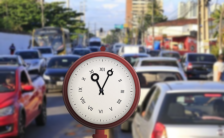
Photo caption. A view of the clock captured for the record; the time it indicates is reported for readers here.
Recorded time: 11:04
